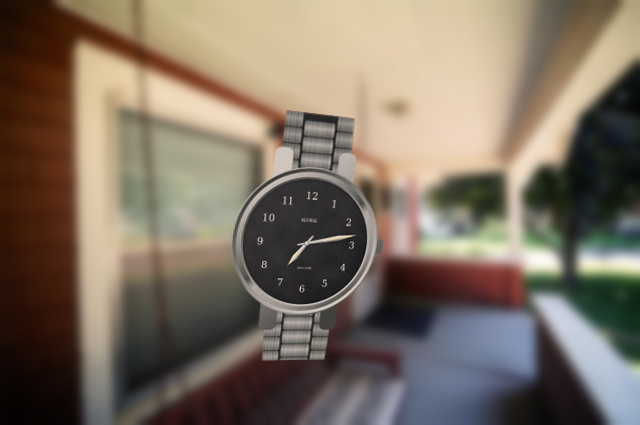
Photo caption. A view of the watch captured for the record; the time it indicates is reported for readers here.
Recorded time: 7:13
